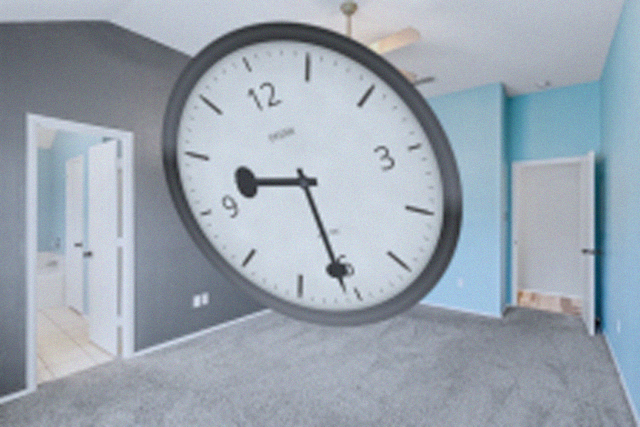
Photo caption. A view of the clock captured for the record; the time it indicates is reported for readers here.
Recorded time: 9:31
